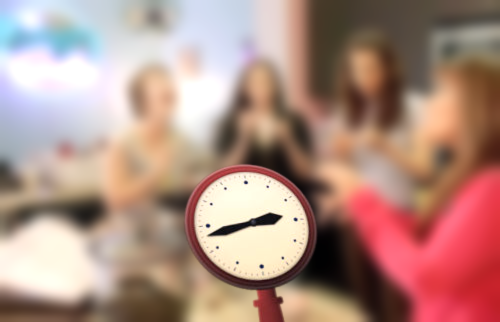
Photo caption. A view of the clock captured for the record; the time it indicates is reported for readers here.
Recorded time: 2:43
